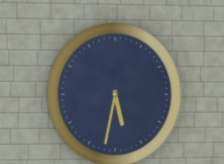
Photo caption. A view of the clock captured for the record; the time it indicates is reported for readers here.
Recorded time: 5:32
